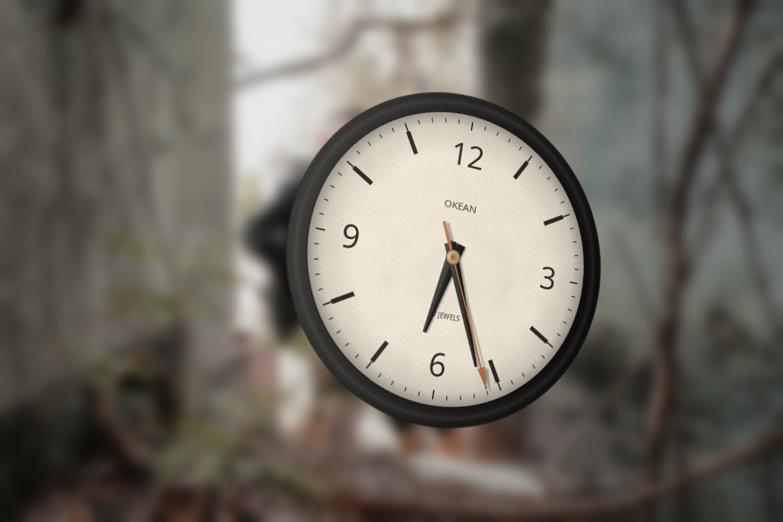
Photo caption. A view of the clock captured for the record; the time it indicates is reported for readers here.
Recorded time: 6:26:26
